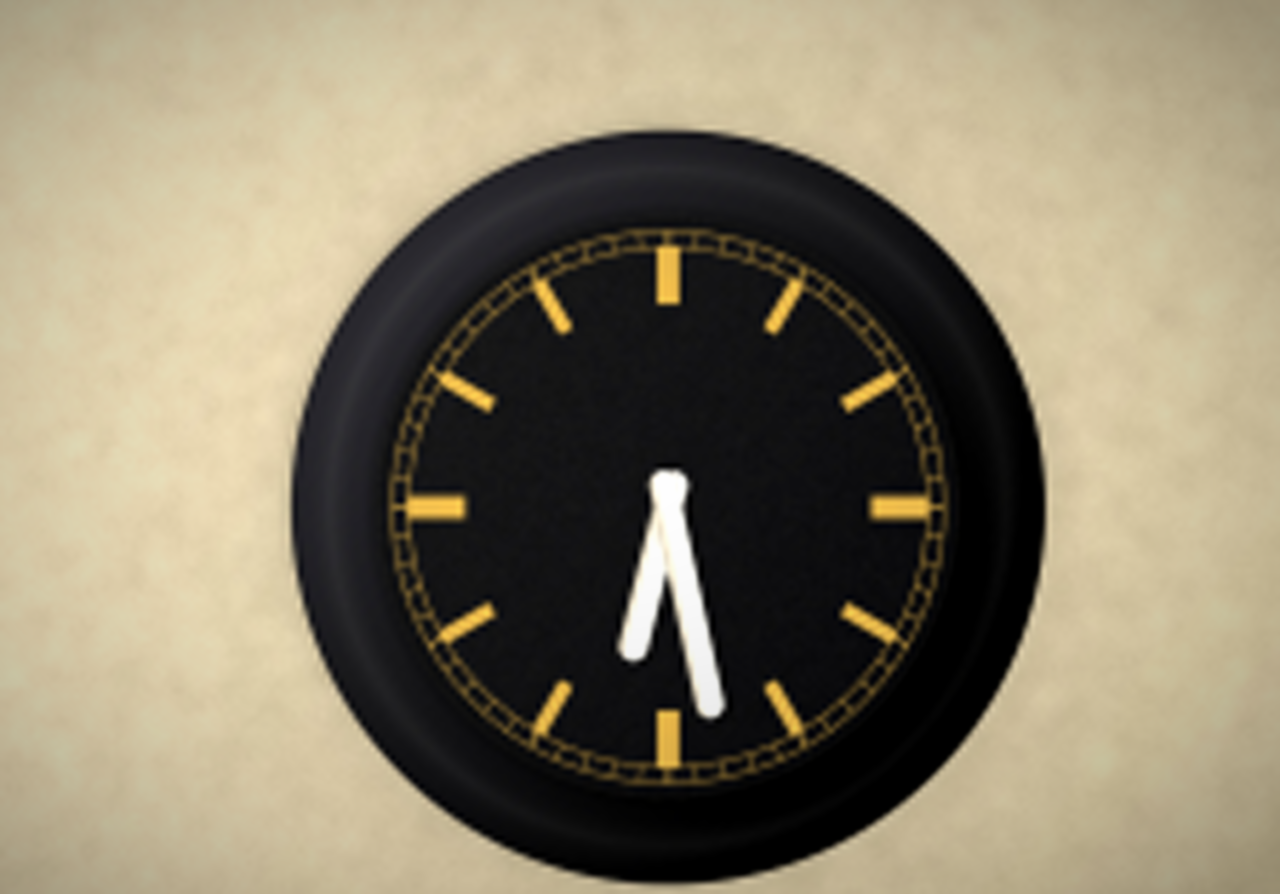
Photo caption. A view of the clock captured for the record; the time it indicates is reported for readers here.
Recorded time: 6:28
